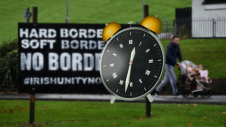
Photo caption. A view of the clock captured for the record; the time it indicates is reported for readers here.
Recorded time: 12:32
